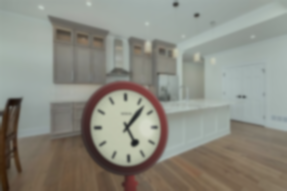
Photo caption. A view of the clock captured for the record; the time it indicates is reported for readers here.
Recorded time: 5:07
